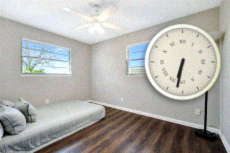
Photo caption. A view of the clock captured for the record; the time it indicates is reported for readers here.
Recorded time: 6:32
